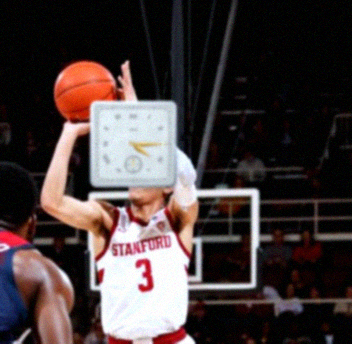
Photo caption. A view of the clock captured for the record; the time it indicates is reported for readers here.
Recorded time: 4:15
